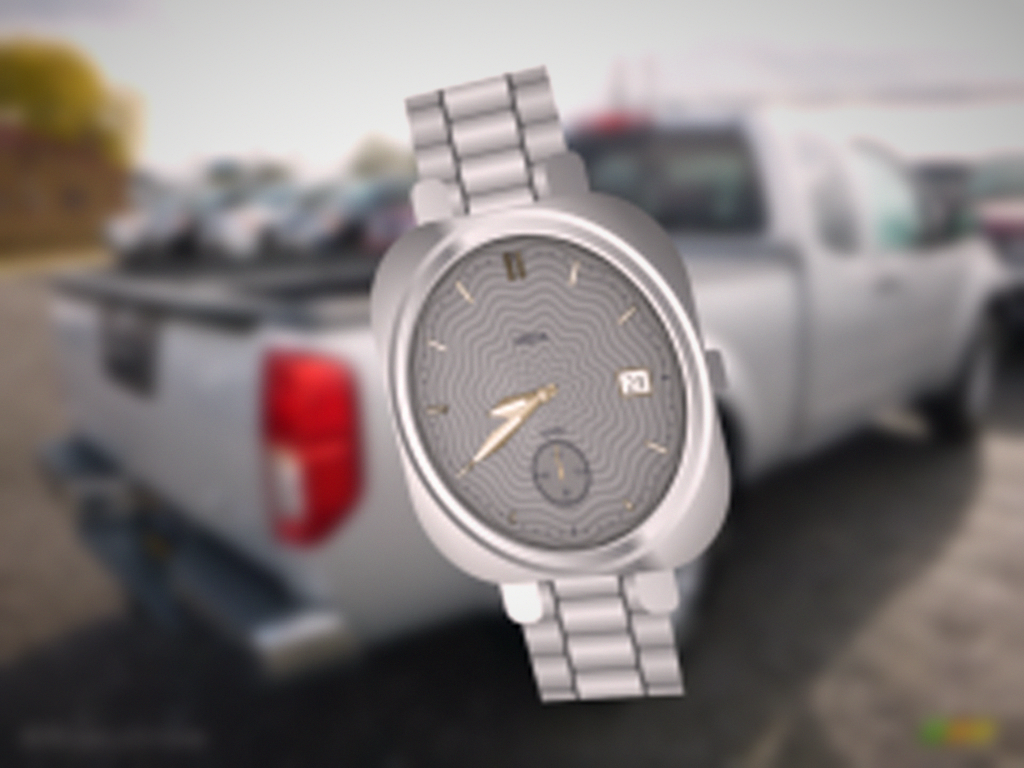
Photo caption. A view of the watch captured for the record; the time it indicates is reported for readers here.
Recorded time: 8:40
